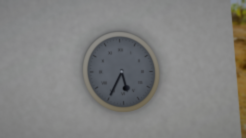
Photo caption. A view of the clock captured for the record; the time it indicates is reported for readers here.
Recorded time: 5:35
